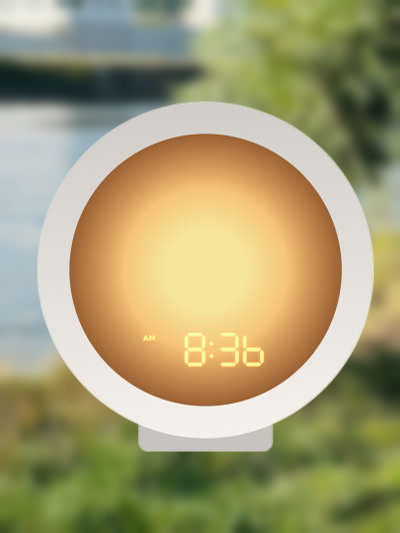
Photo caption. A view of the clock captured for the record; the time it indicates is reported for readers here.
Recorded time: 8:36
